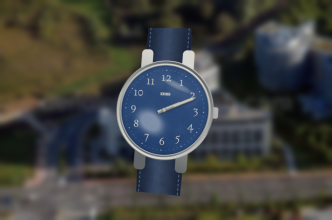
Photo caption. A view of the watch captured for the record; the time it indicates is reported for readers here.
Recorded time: 2:11
